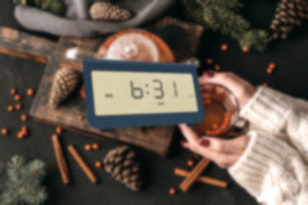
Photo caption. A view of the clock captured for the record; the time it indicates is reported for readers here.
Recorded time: 6:31
